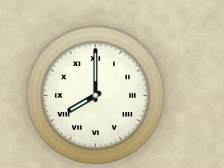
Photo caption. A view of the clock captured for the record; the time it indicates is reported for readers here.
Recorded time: 8:00
